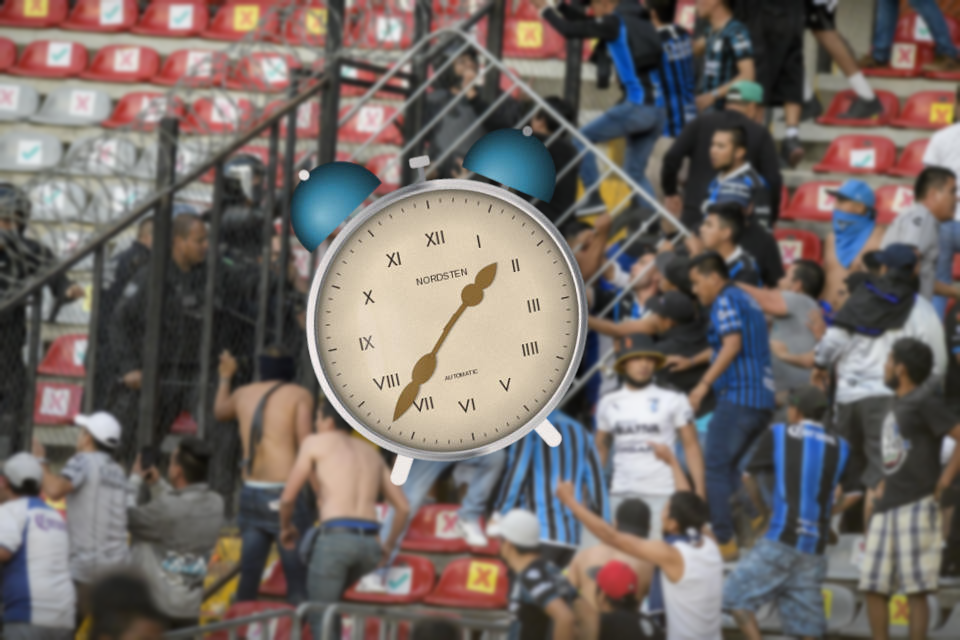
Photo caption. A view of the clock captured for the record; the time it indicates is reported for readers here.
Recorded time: 1:37
